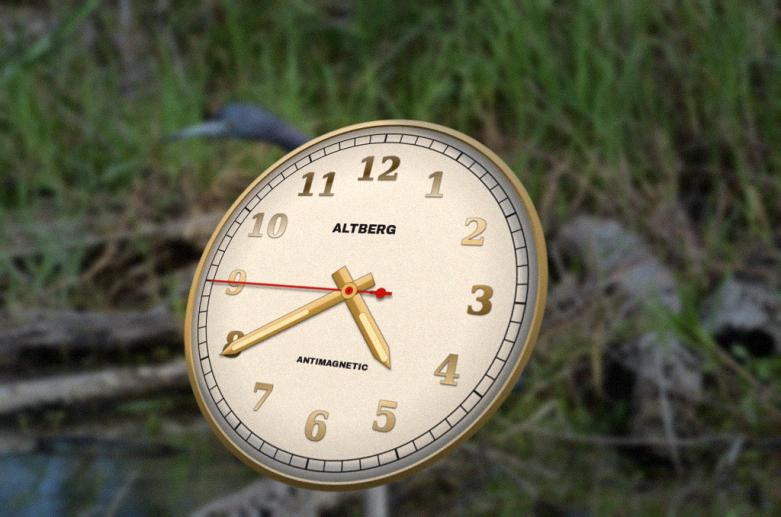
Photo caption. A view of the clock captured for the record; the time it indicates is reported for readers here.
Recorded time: 4:39:45
